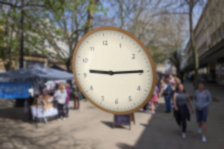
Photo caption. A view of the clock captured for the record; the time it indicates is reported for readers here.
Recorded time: 9:15
